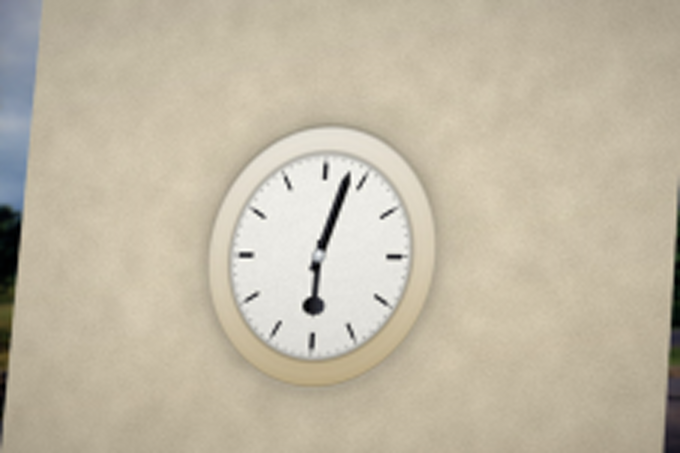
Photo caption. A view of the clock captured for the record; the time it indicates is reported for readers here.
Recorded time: 6:03
